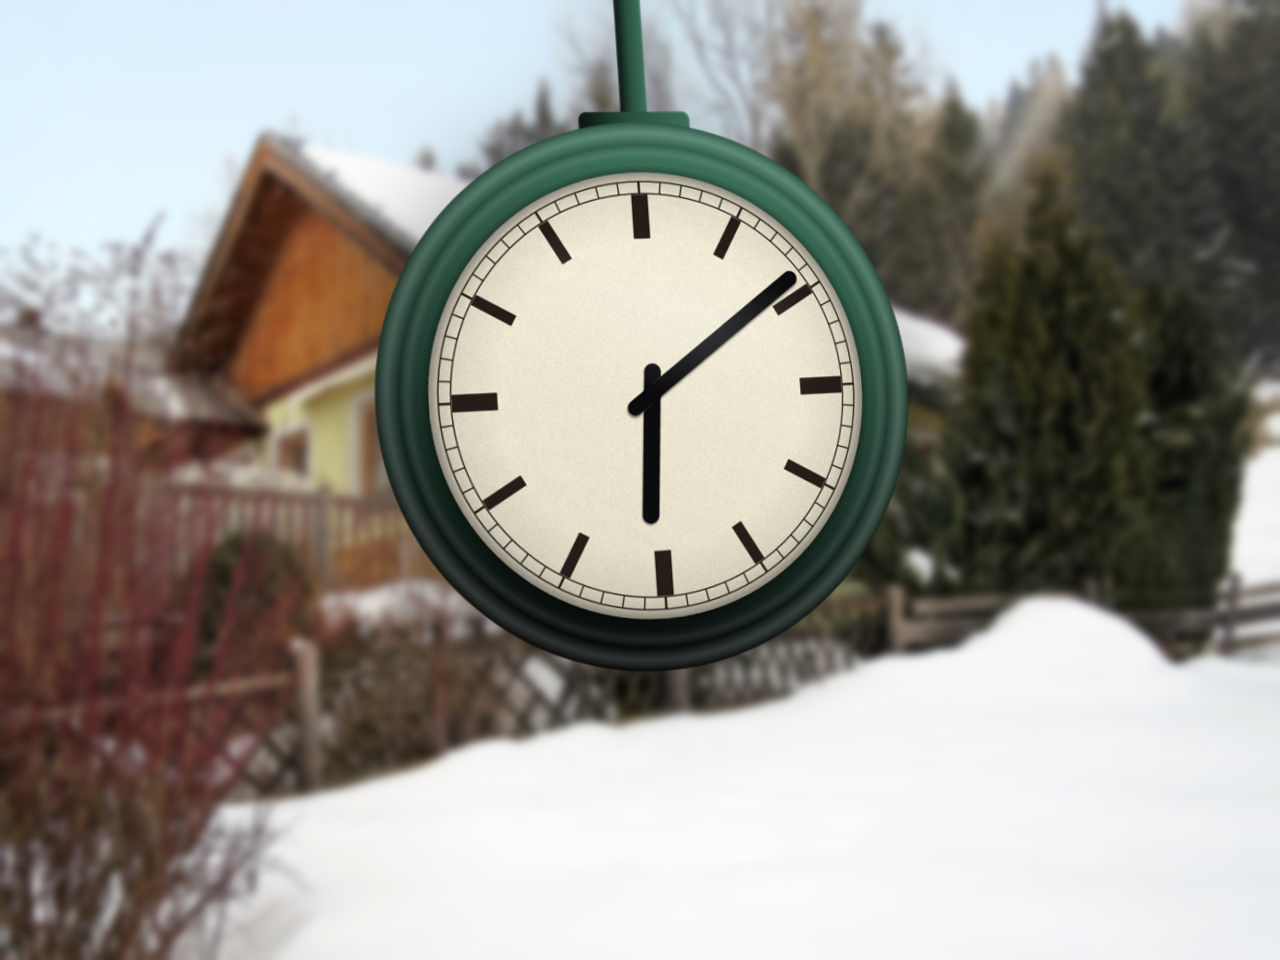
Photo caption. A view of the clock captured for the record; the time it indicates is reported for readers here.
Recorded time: 6:09
